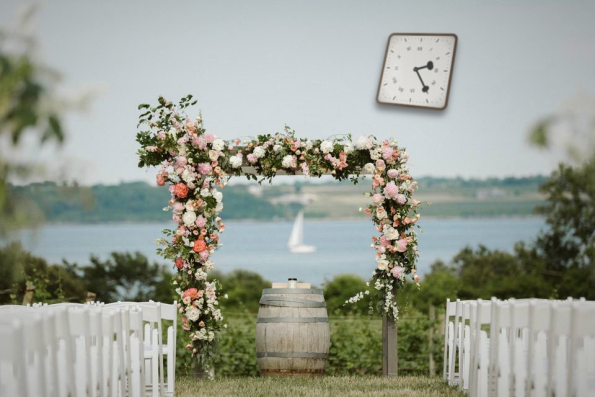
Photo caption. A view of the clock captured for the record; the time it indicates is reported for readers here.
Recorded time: 2:24
